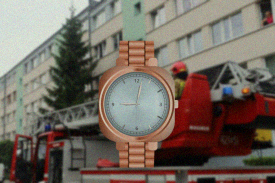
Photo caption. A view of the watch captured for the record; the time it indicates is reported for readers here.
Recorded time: 9:02
